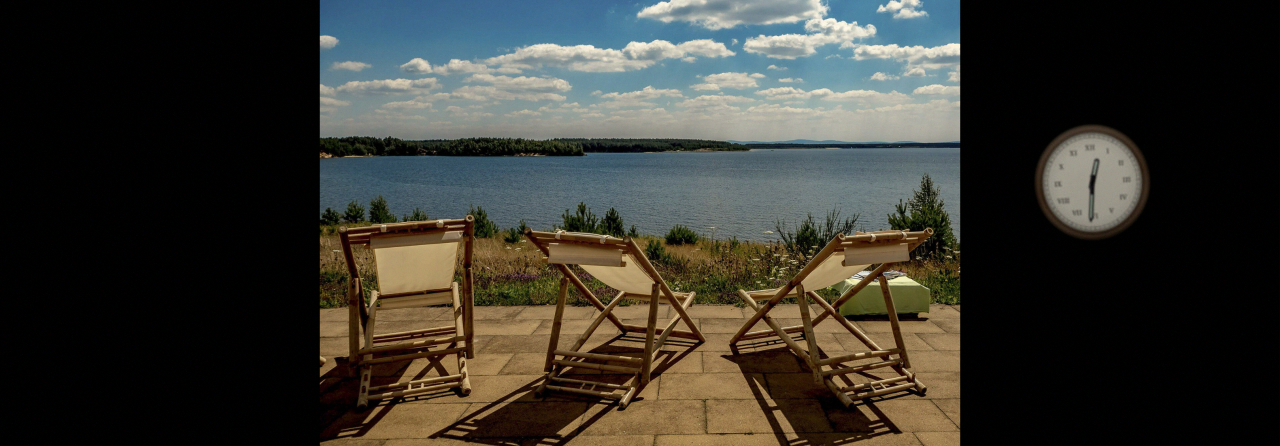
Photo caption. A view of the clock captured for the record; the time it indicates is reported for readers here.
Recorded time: 12:31
